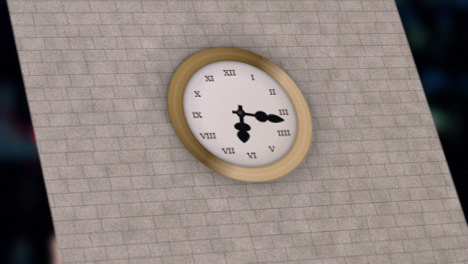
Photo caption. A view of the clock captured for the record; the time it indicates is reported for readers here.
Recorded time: 6:17
